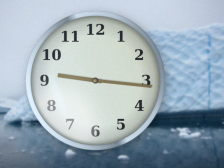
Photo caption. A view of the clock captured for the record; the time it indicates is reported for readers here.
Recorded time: 9:16
